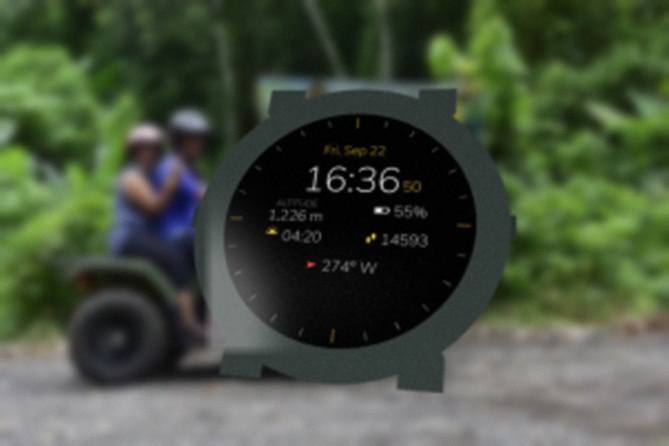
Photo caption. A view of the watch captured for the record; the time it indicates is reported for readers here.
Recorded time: 16:36
